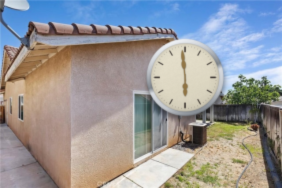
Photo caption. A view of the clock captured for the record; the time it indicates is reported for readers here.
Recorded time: 5:59
